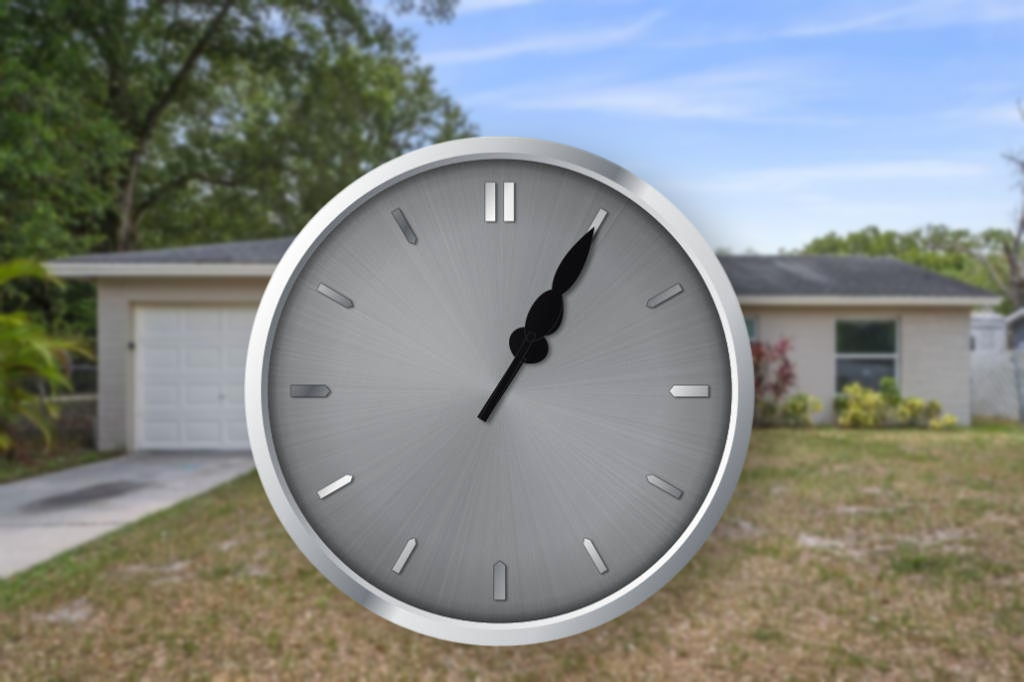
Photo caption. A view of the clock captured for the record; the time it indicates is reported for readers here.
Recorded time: 1:05
